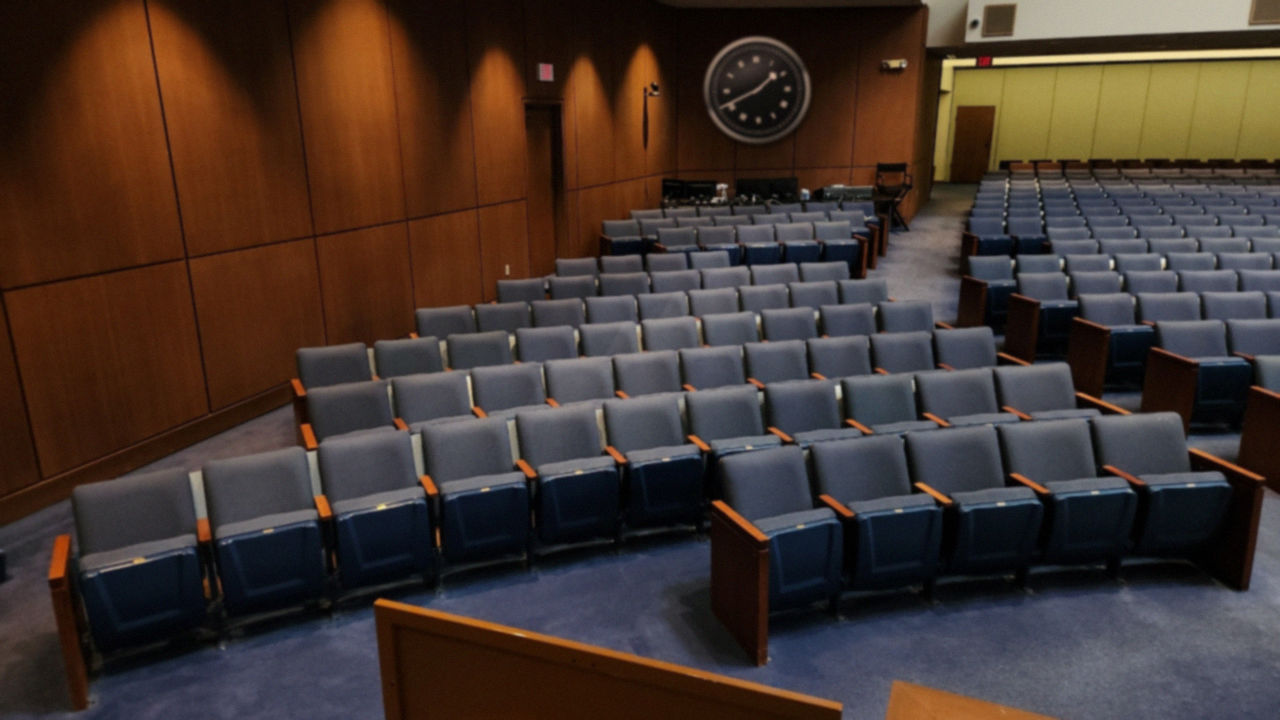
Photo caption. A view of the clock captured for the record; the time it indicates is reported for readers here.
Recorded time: 1:41
